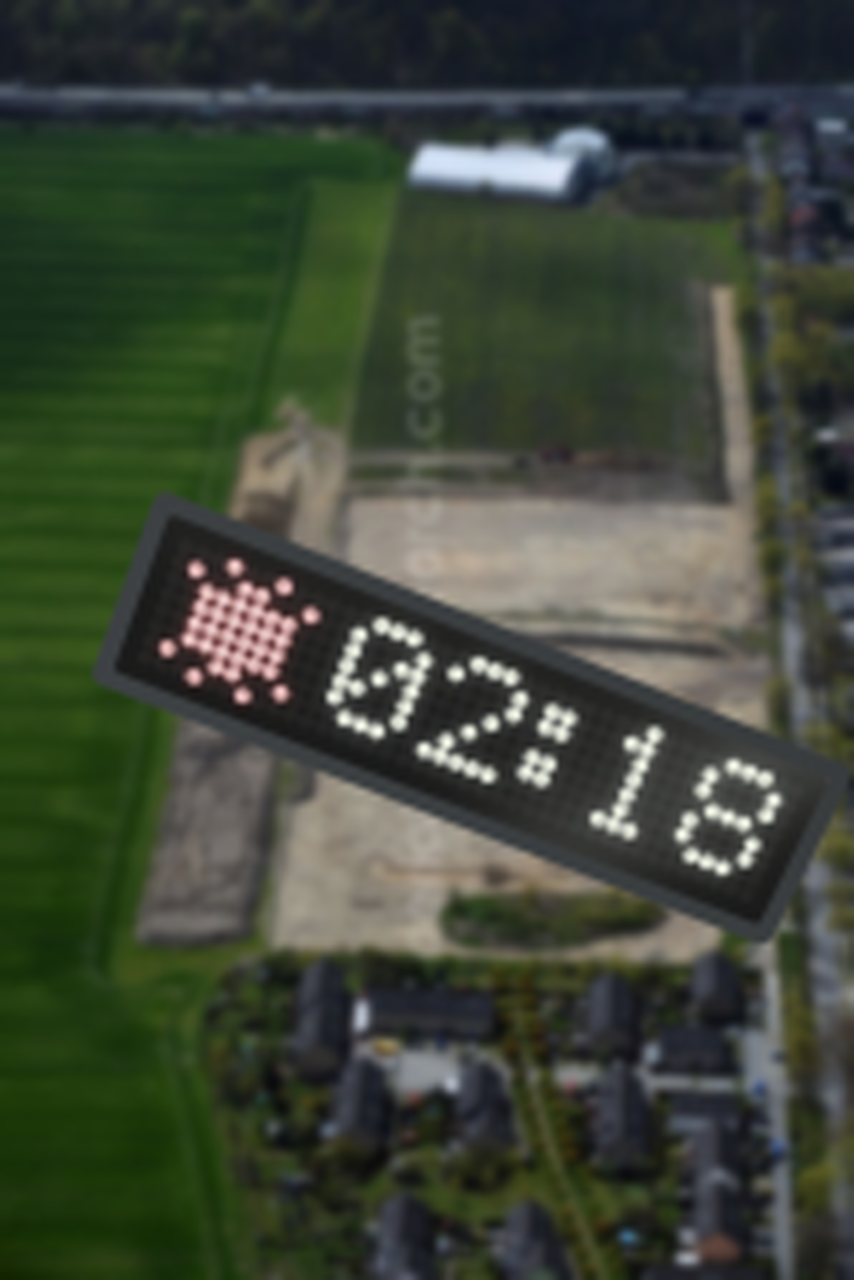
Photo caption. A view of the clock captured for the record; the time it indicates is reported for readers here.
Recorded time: 2:18
